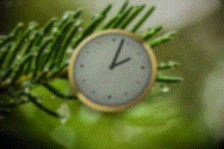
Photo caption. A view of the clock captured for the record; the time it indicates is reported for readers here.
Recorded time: 2:03
